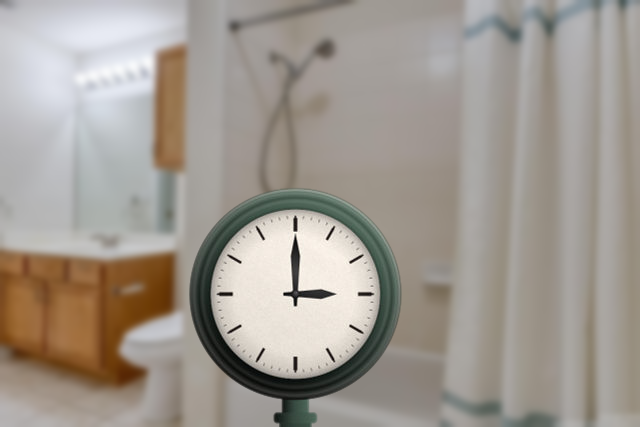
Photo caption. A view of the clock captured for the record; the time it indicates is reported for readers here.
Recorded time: 3:00
